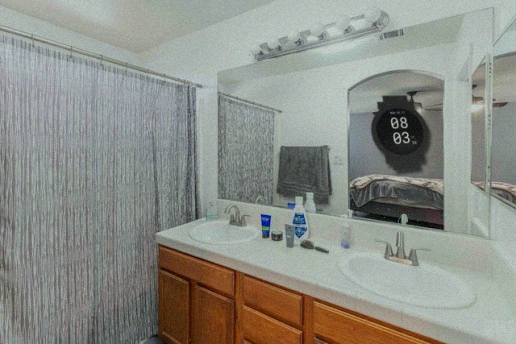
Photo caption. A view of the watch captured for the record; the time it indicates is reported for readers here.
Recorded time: 8:03
